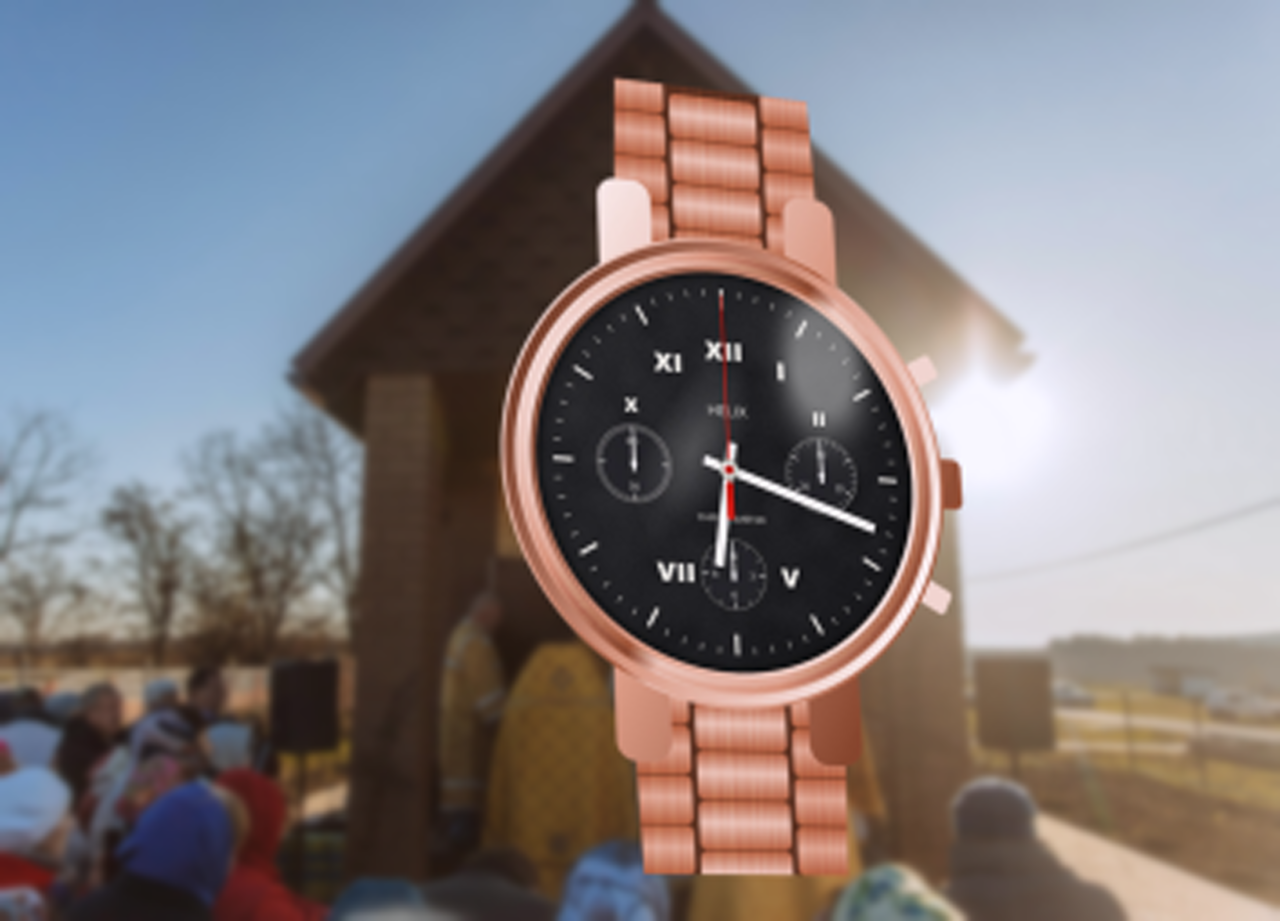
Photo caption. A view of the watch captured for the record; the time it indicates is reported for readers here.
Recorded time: 6:18
